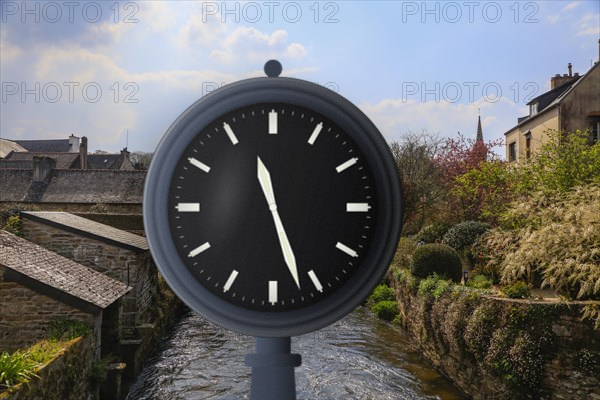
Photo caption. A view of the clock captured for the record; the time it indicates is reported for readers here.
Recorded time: 11:27
